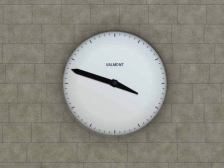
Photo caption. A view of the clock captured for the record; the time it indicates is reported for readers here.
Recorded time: 3:48
